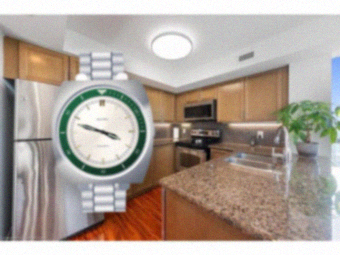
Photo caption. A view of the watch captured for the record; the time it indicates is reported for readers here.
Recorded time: 3:48
